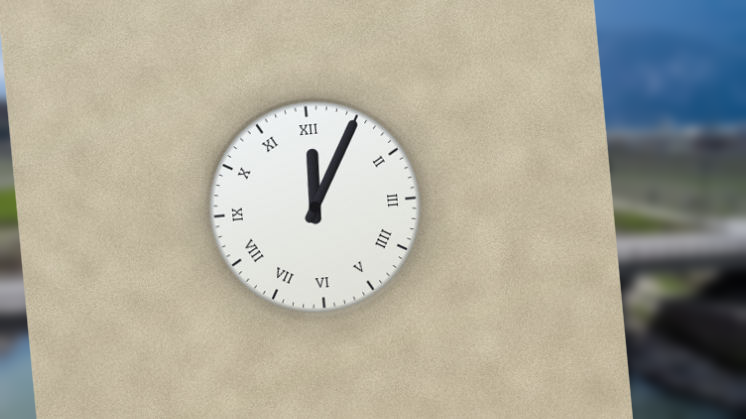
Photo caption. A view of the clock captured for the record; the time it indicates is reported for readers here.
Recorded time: 12:05
